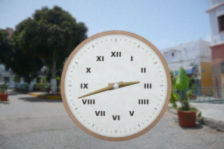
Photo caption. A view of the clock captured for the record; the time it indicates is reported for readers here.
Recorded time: 2:42
